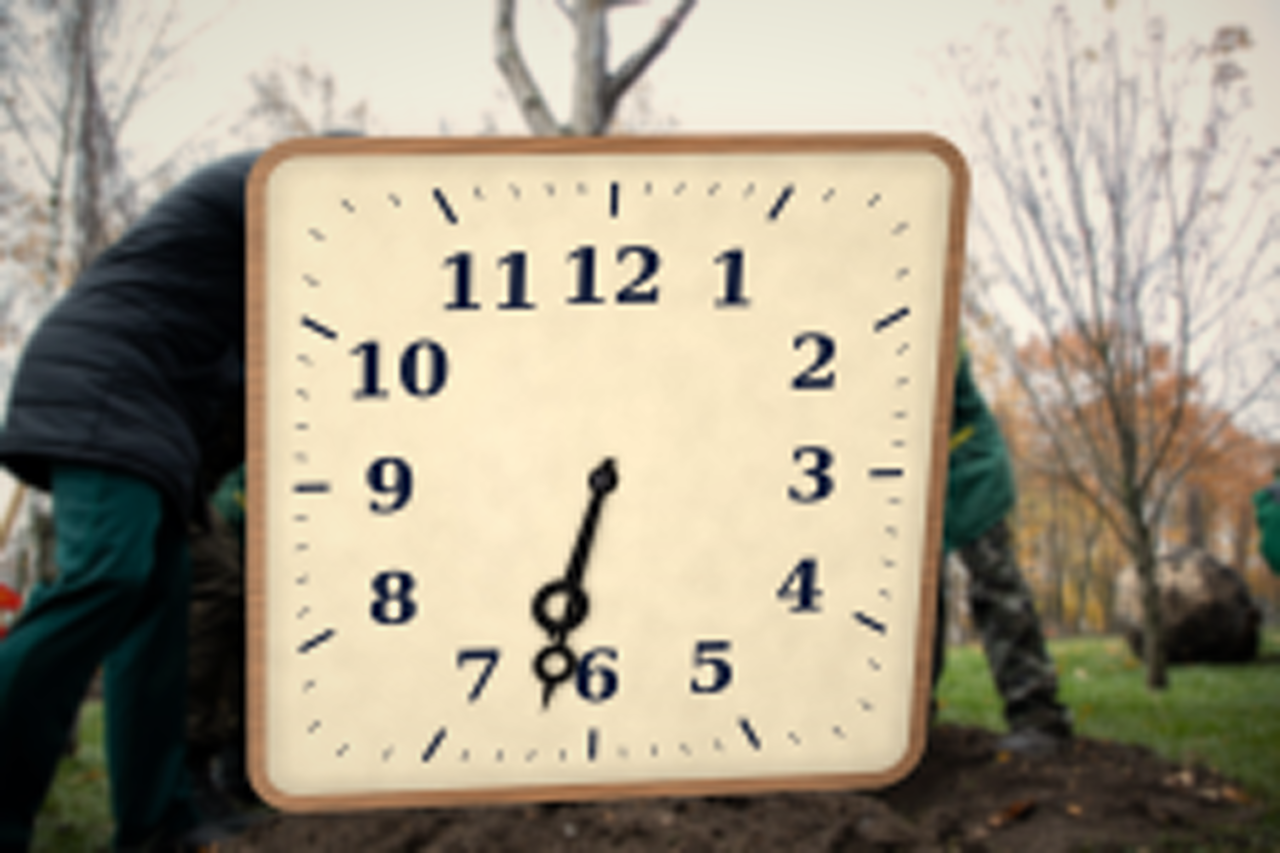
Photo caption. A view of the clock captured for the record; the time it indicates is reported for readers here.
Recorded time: 6:32
